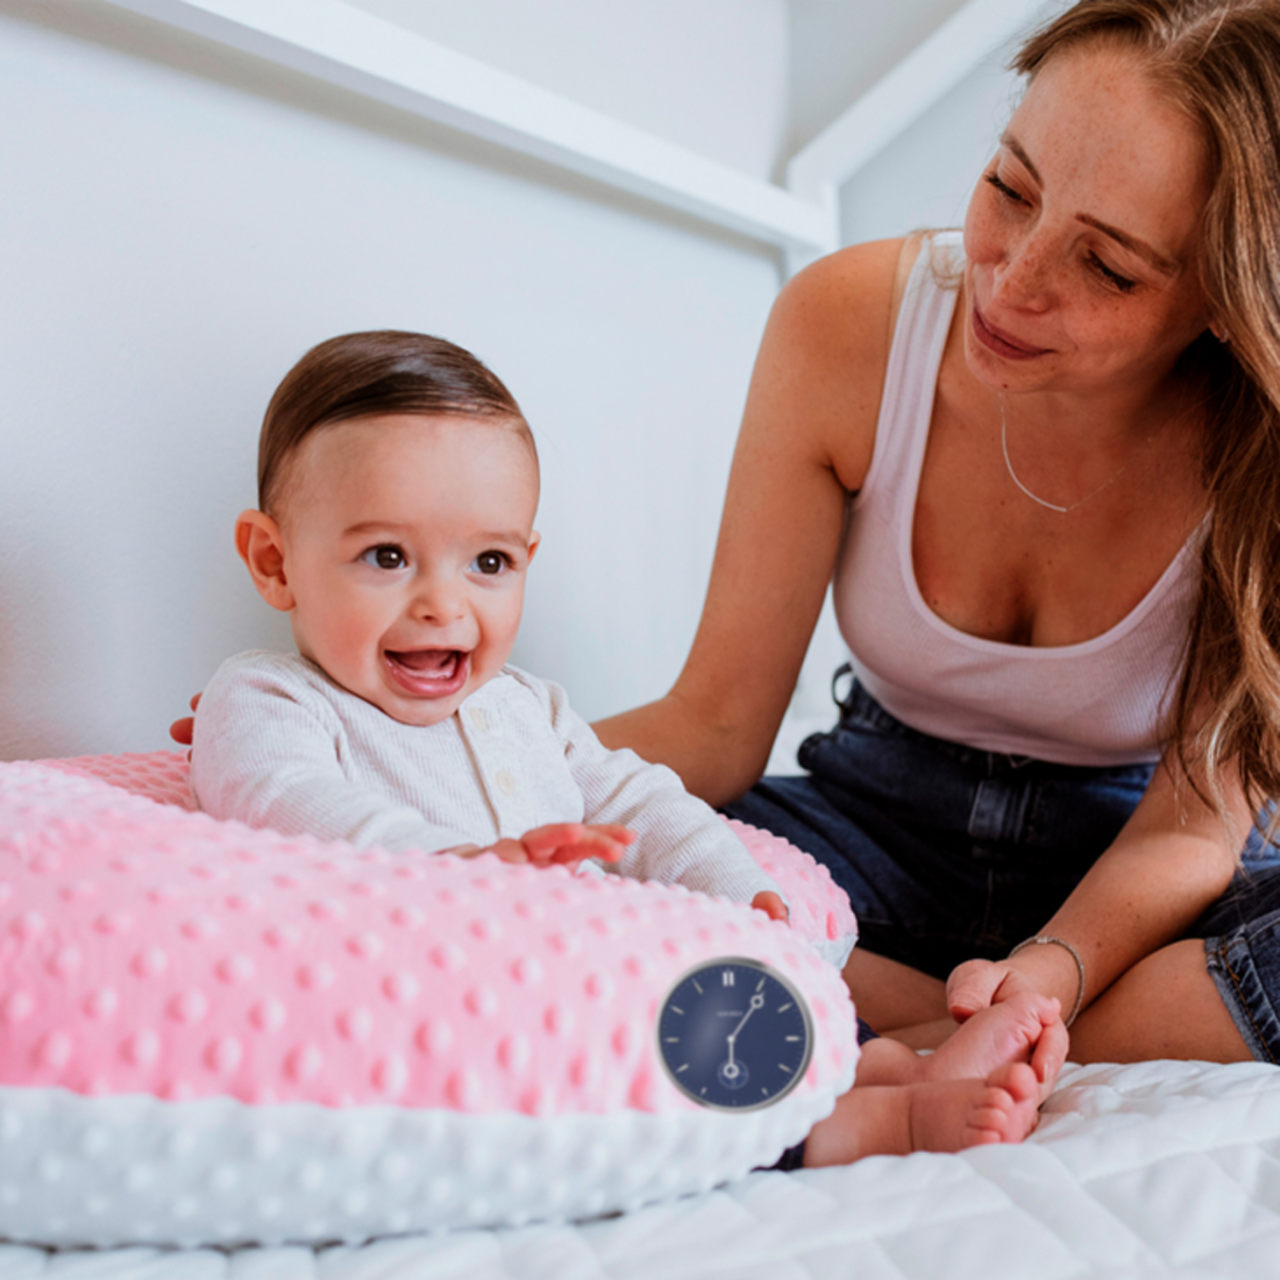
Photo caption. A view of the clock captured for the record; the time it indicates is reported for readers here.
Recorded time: 6:06
